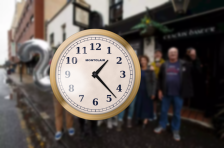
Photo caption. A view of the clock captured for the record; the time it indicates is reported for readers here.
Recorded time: 1:23
